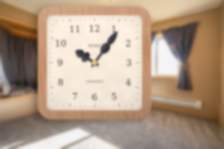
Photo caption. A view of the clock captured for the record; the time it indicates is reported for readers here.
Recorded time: 10:06
